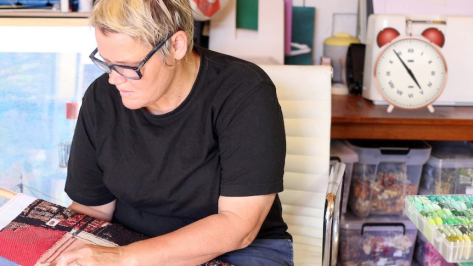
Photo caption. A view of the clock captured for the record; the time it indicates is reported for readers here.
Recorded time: 4:54
